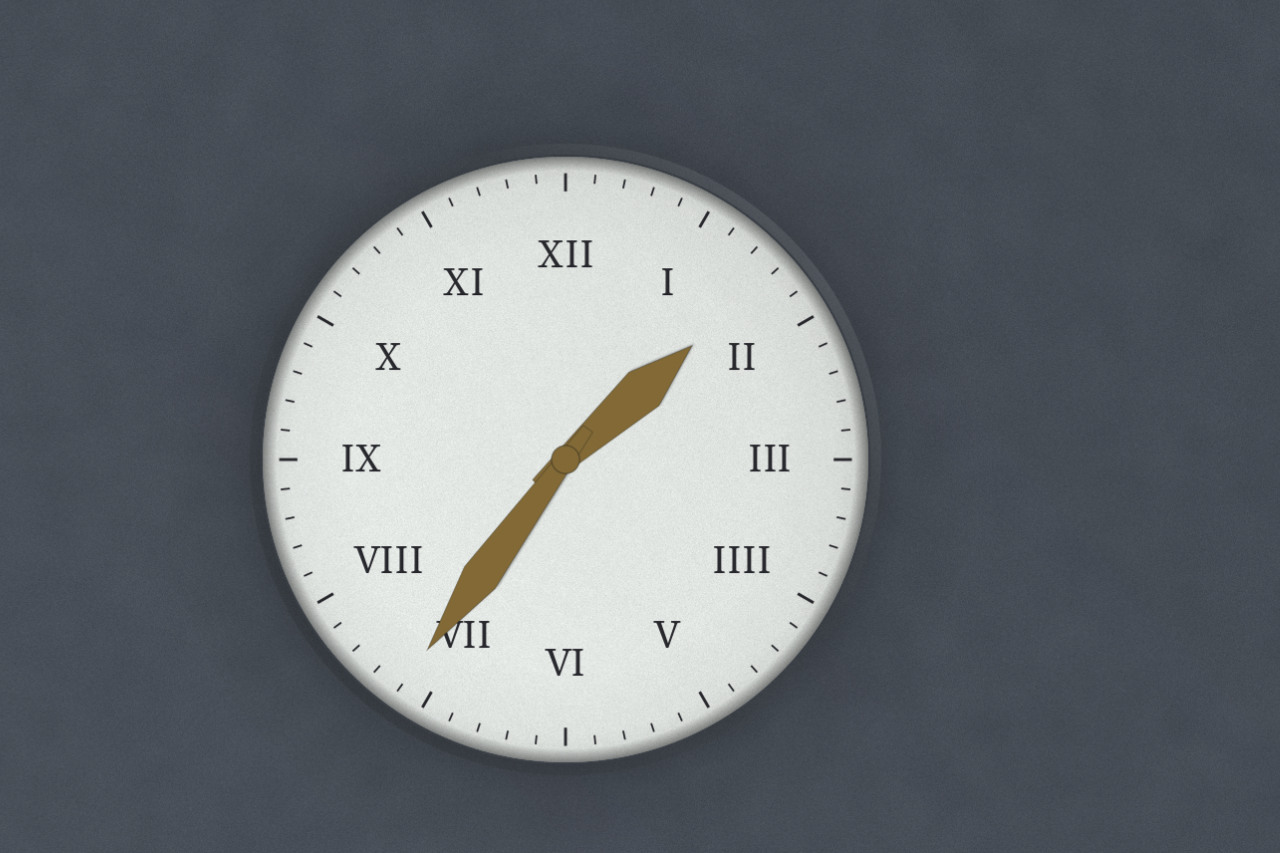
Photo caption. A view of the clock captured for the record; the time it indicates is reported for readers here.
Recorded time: 1:36
